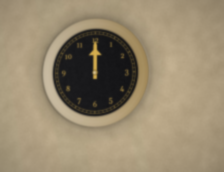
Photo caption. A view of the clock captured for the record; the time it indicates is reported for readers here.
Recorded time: 12:00
